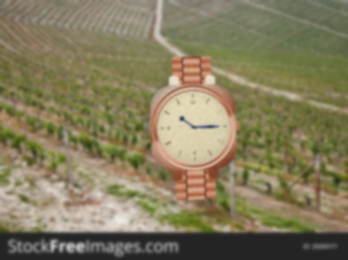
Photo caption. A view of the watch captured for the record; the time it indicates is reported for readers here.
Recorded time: 10:15
